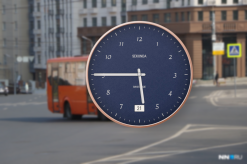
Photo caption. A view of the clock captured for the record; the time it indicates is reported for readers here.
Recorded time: 5:45
